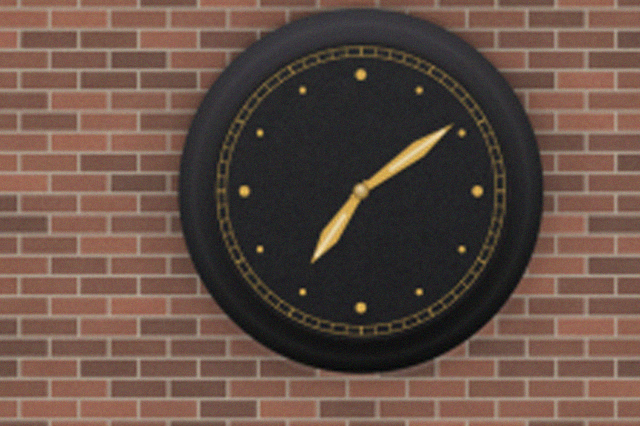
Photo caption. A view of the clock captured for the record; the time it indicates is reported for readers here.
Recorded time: 7:09
